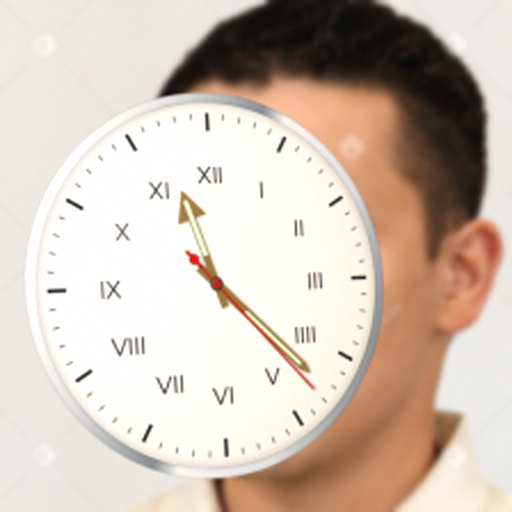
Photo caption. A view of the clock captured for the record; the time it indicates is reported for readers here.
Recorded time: 11:22:23
